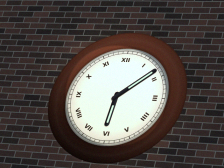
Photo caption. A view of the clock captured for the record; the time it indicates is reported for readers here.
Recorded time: 6:08
